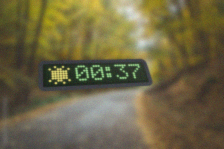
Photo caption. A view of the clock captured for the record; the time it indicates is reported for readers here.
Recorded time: 0:37
